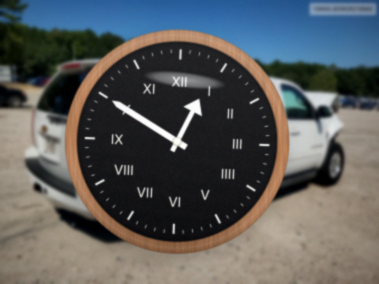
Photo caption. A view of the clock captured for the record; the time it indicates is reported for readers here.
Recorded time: 12:50
